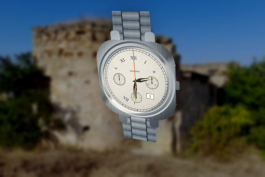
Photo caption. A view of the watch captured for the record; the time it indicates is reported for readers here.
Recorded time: 2:31
